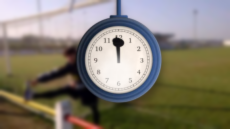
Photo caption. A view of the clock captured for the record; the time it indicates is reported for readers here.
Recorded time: 11:59
